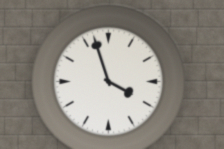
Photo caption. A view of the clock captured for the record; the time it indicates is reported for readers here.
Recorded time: 3:57
